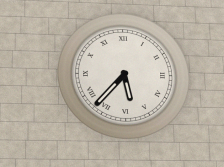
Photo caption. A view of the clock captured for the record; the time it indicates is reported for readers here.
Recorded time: 5:37
